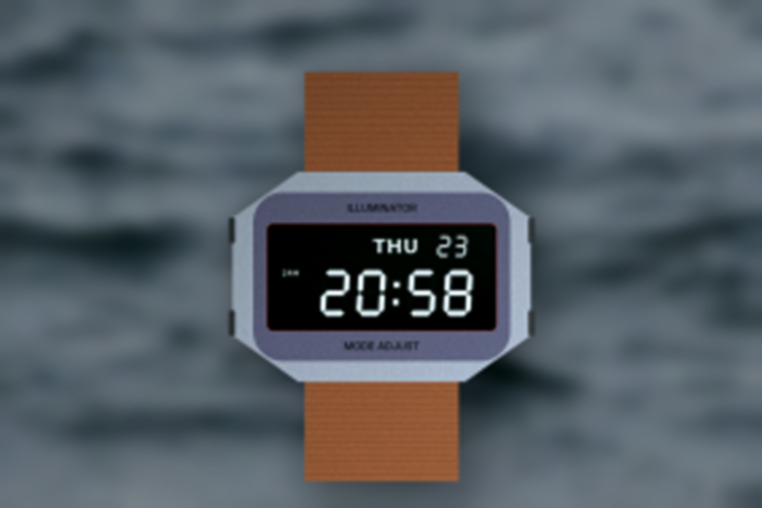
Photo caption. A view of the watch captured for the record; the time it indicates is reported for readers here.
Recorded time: 20:58
